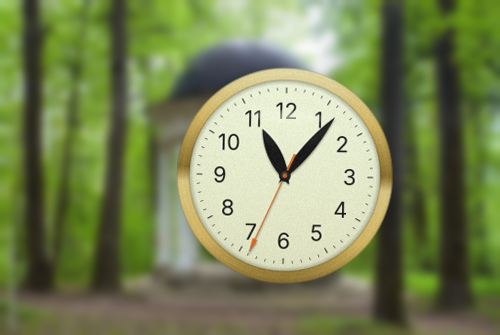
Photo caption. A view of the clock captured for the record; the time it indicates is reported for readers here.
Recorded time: 11:06:34
